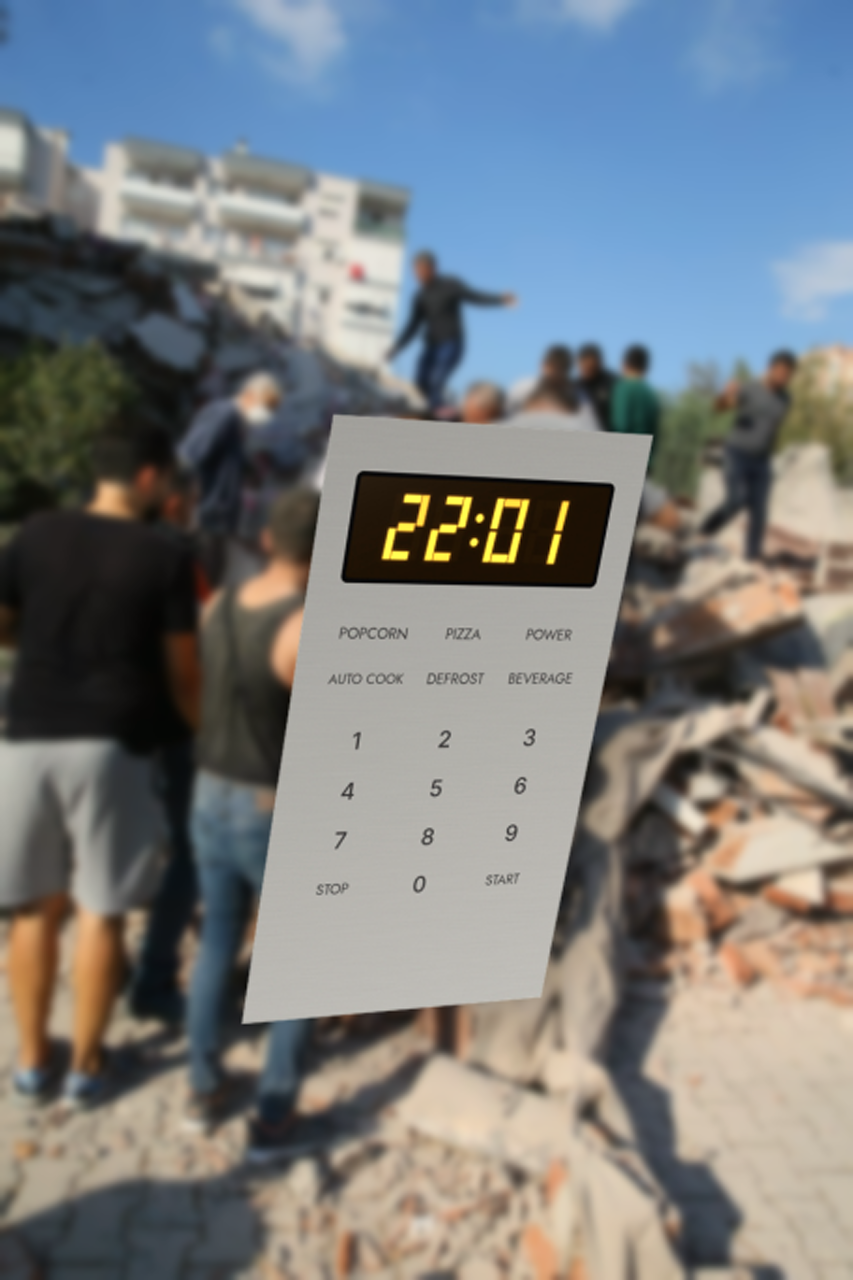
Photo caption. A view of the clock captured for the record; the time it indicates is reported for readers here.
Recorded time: 22:01
